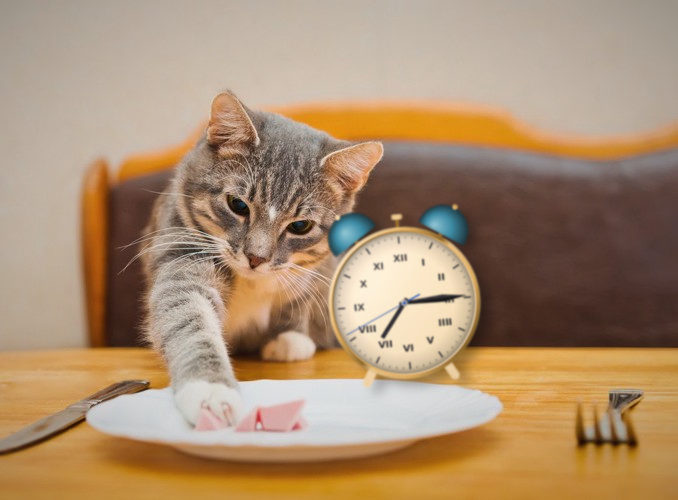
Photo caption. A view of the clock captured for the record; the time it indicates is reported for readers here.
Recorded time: 7:14:41
